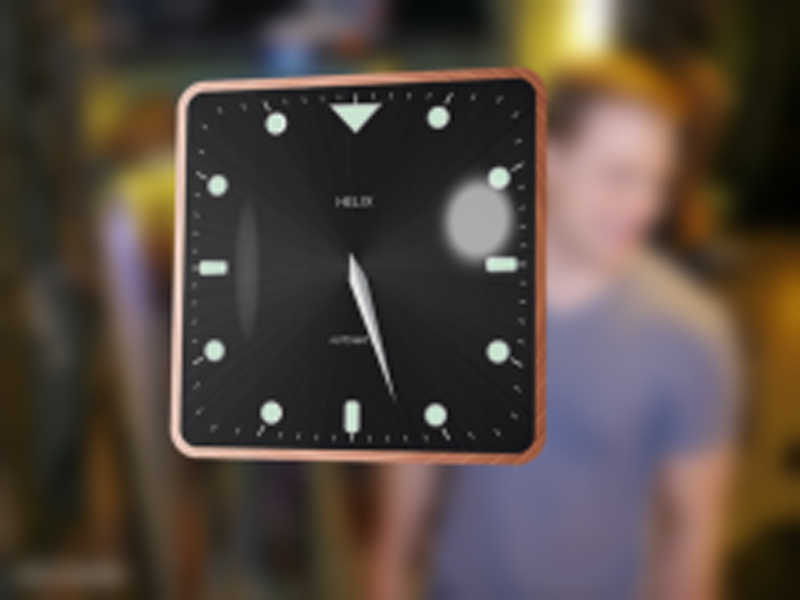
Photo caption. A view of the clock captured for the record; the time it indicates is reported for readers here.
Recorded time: 5:27
